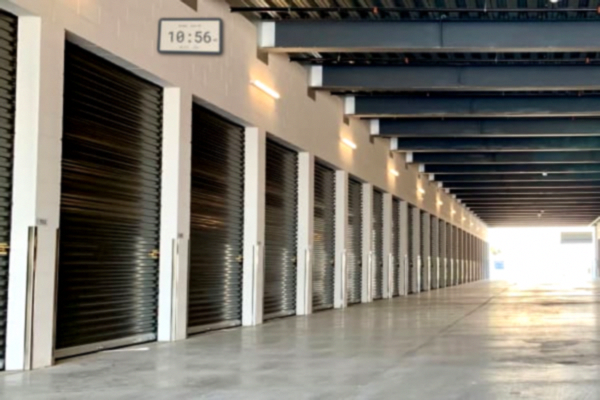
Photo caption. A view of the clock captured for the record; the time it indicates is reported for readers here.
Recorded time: 10:56
